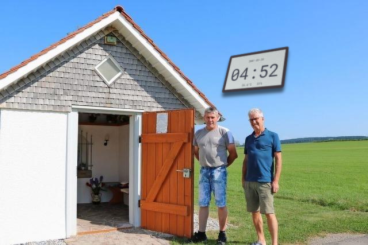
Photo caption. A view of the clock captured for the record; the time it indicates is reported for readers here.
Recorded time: 4:52
